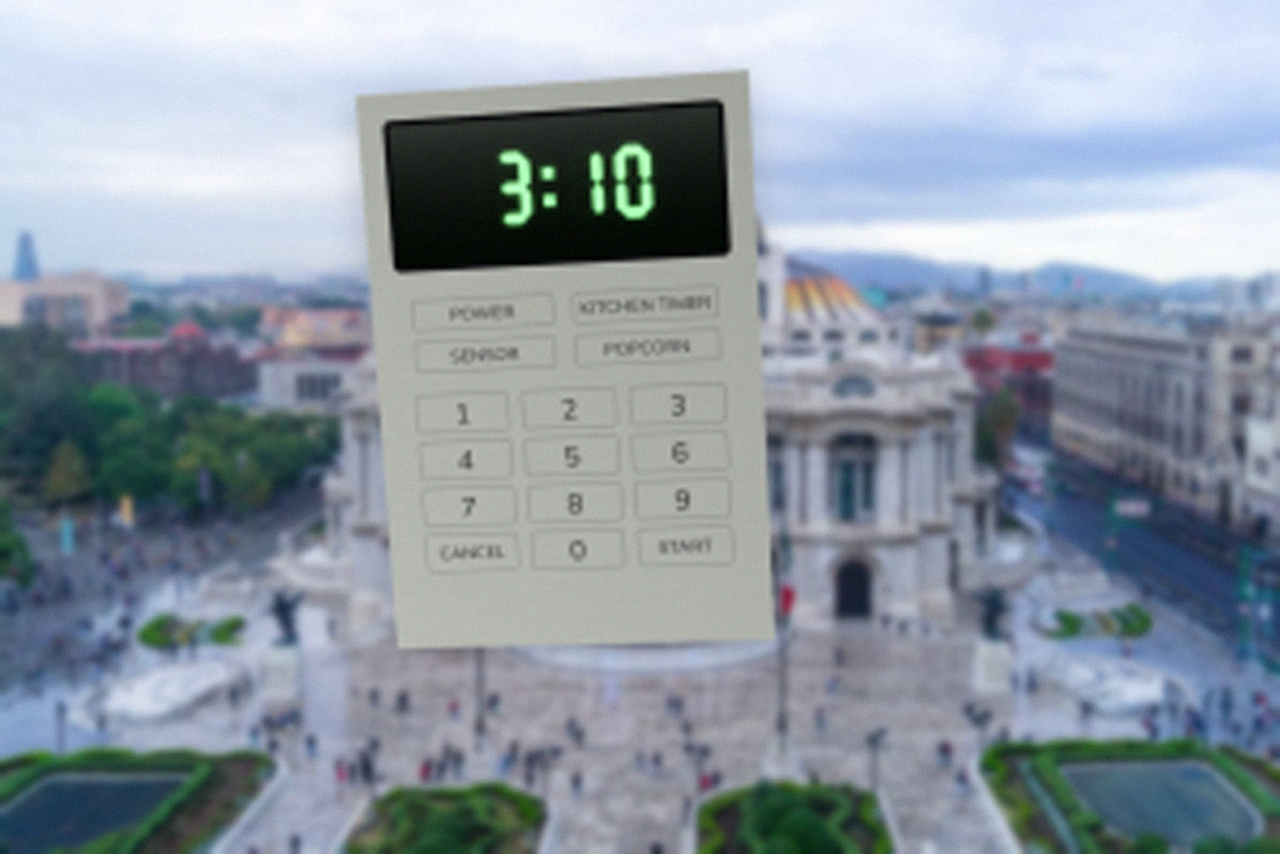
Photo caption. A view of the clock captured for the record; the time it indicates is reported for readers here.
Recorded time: 3:10
